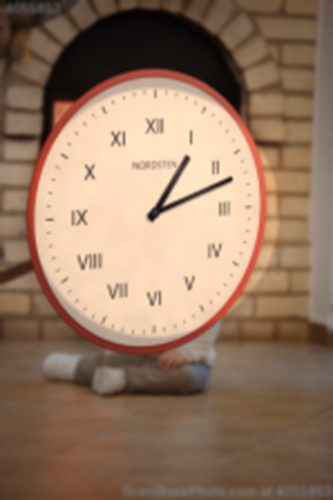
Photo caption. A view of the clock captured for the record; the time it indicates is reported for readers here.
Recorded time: 1:12
